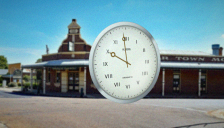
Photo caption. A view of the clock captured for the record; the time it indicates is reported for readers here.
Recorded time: 9:59
